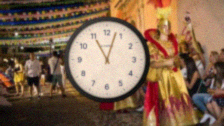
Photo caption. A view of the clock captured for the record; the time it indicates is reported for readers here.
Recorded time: 11:03
